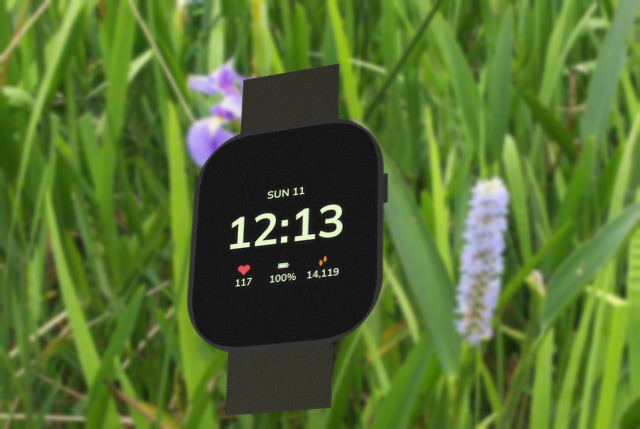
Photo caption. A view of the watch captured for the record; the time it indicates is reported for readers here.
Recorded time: 12:13
